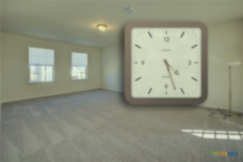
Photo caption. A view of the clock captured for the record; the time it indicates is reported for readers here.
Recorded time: 4:27
